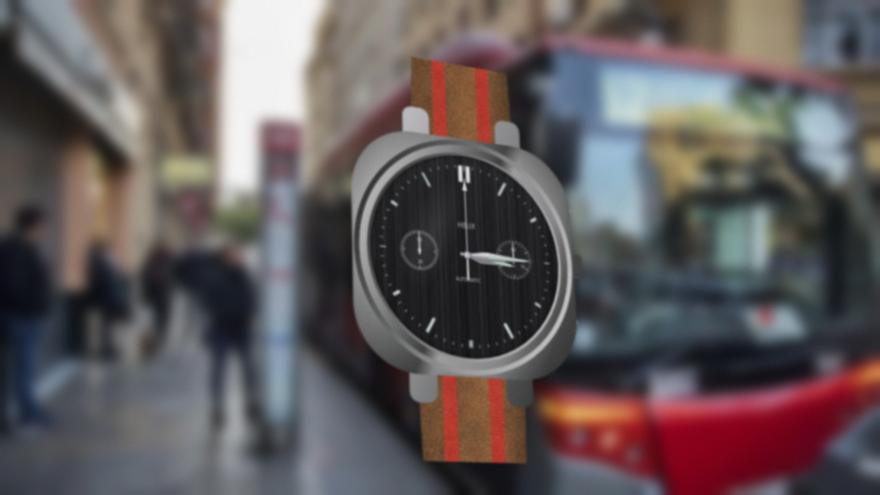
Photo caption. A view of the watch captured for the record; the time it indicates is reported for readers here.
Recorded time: 3:15
